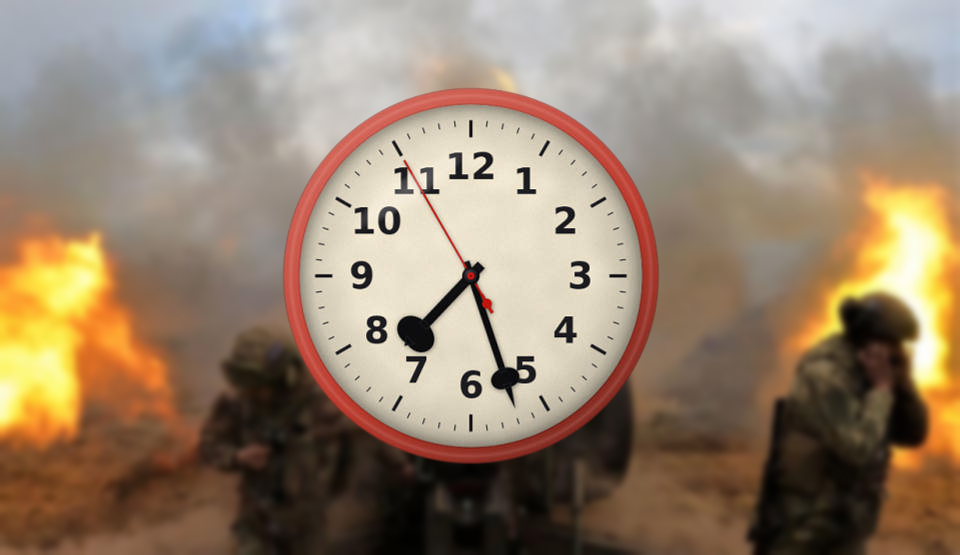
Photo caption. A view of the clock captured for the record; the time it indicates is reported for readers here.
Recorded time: 7:26:55
